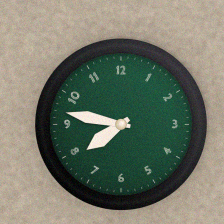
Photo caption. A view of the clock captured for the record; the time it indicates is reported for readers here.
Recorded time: 7:47
